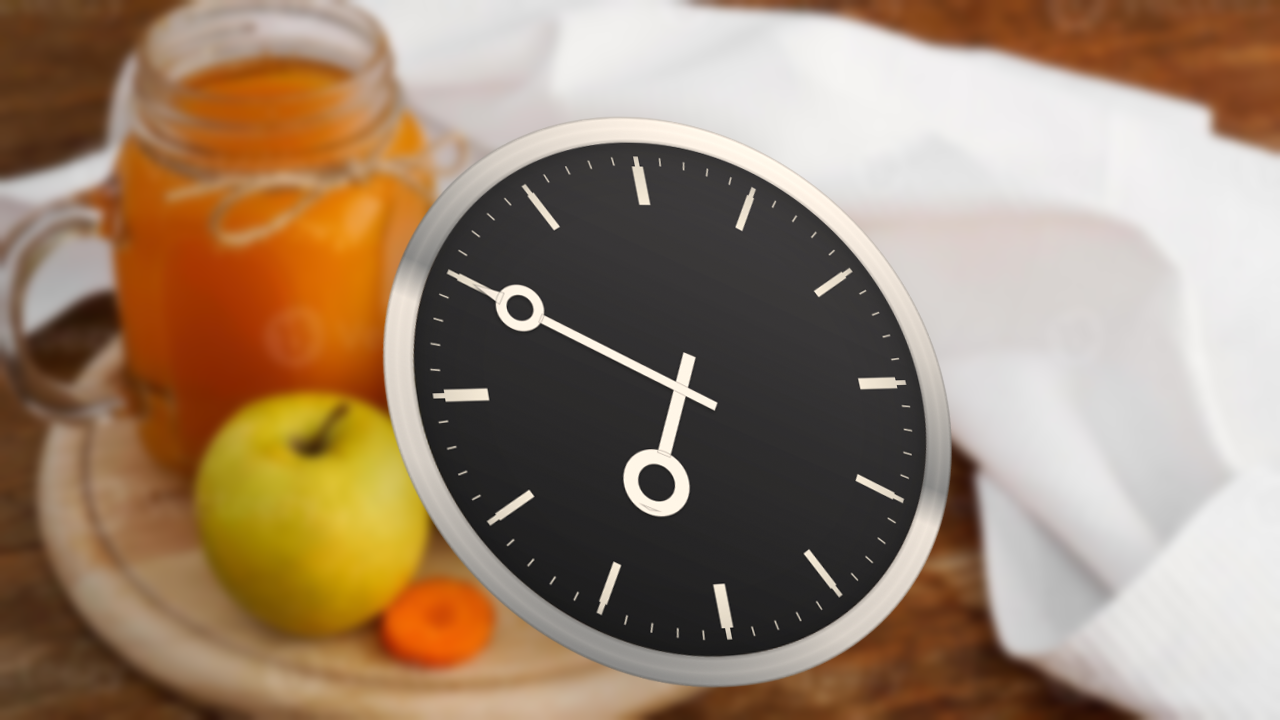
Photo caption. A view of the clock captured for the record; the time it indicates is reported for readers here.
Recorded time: 6:50
